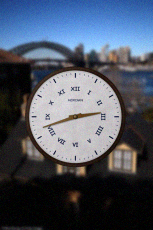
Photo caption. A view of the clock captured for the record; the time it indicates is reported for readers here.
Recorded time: 2:42
